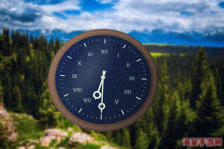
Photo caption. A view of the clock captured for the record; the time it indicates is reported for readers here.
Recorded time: 6:30
